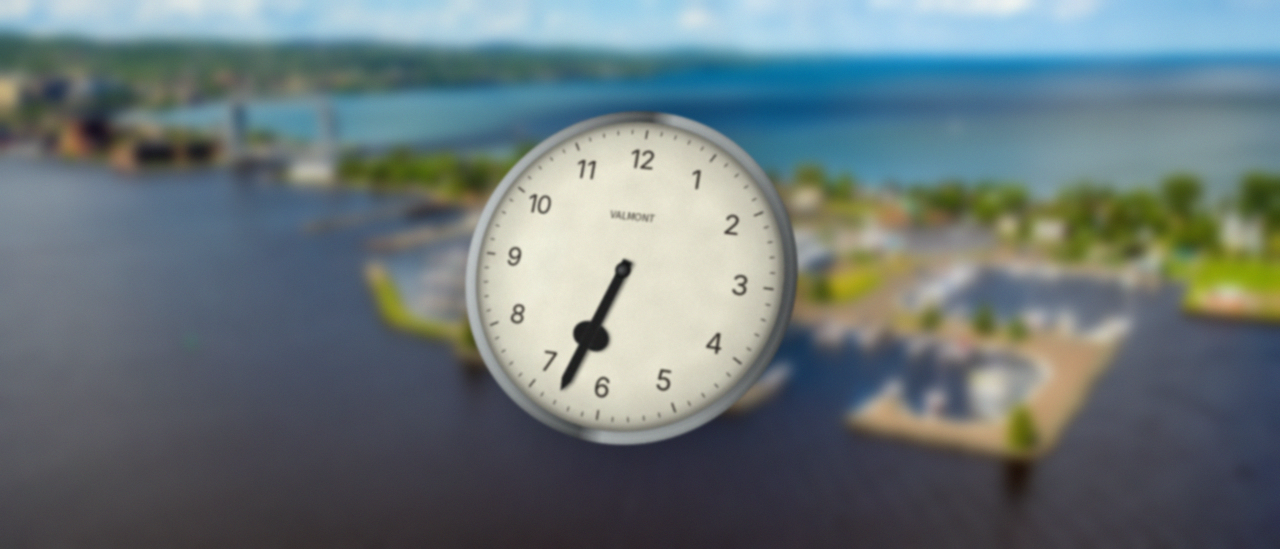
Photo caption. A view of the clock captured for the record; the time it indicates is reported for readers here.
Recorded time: 6:33
